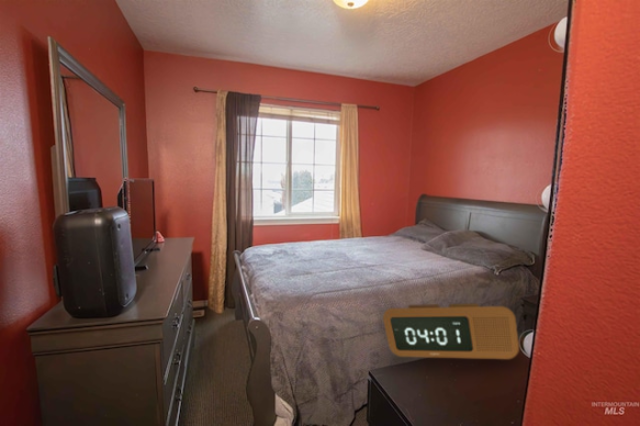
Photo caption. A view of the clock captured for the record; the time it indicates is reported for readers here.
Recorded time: 4:01
